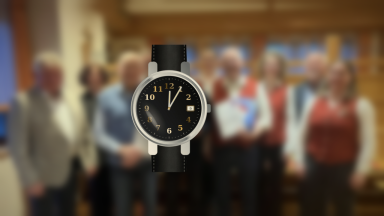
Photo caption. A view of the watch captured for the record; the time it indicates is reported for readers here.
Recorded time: 12:05
